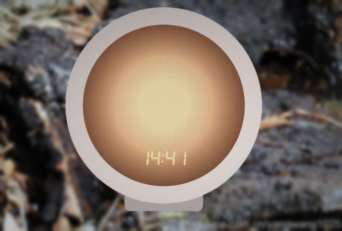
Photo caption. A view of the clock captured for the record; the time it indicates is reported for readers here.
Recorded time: 14:41
